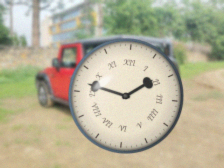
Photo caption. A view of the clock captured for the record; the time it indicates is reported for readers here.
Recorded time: 1:47
